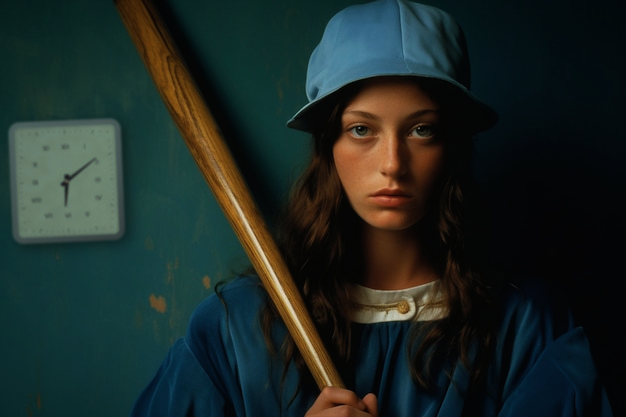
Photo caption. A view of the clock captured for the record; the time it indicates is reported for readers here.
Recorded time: 6:09
